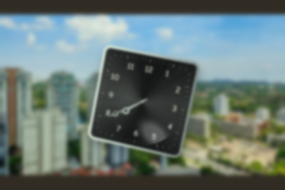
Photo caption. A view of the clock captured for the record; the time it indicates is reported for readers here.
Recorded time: 7:39
